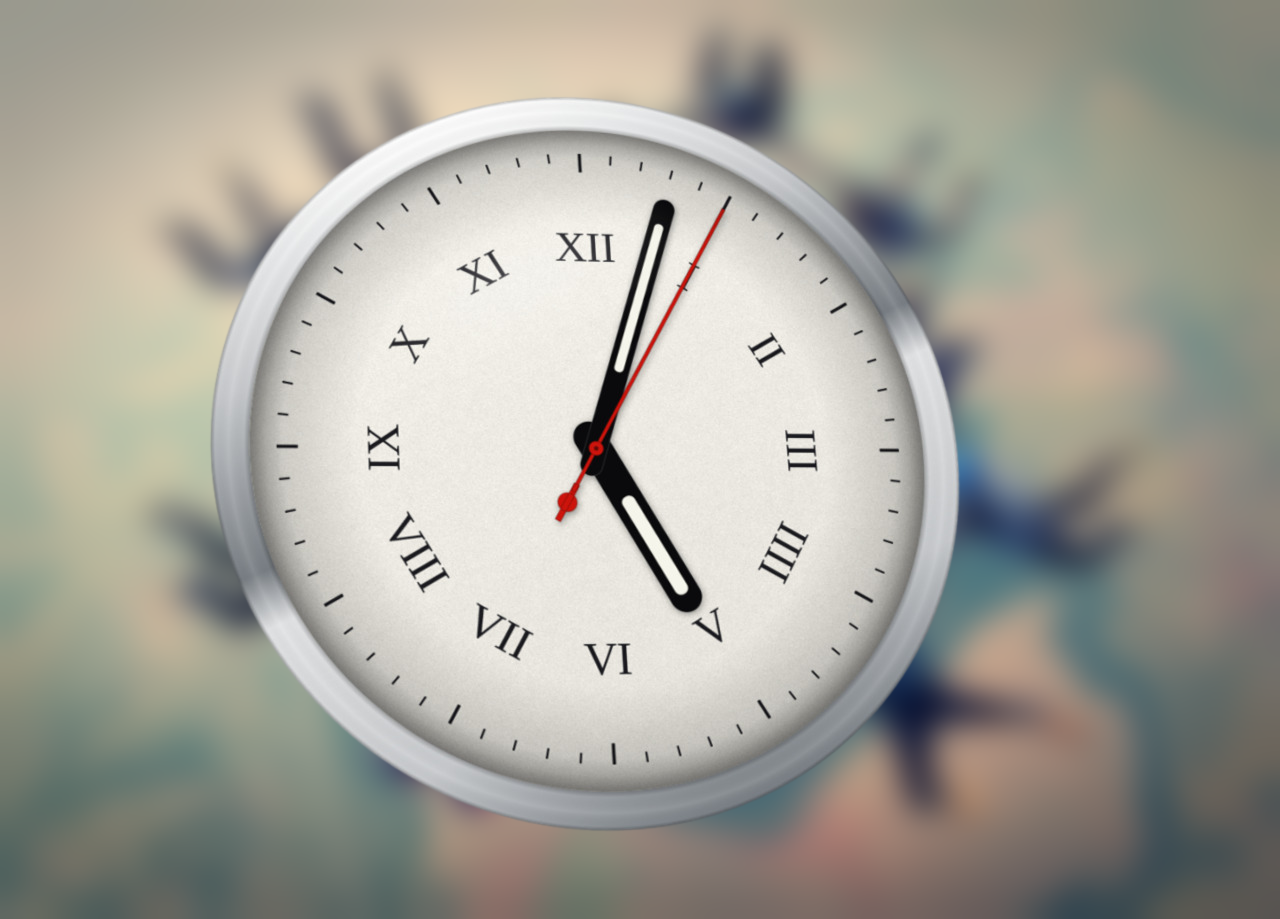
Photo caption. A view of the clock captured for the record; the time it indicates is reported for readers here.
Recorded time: 5:03:05
